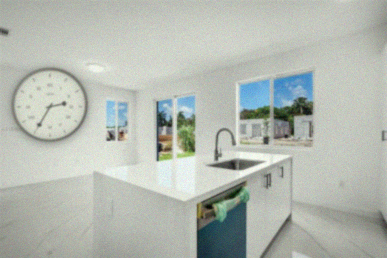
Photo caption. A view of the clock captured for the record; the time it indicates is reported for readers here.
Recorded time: 2:35
